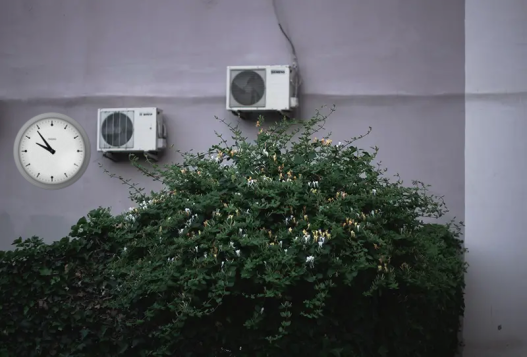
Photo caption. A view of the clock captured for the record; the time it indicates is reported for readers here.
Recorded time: 9:54
